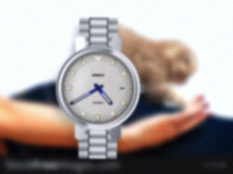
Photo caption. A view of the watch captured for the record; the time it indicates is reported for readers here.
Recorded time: 4:40
